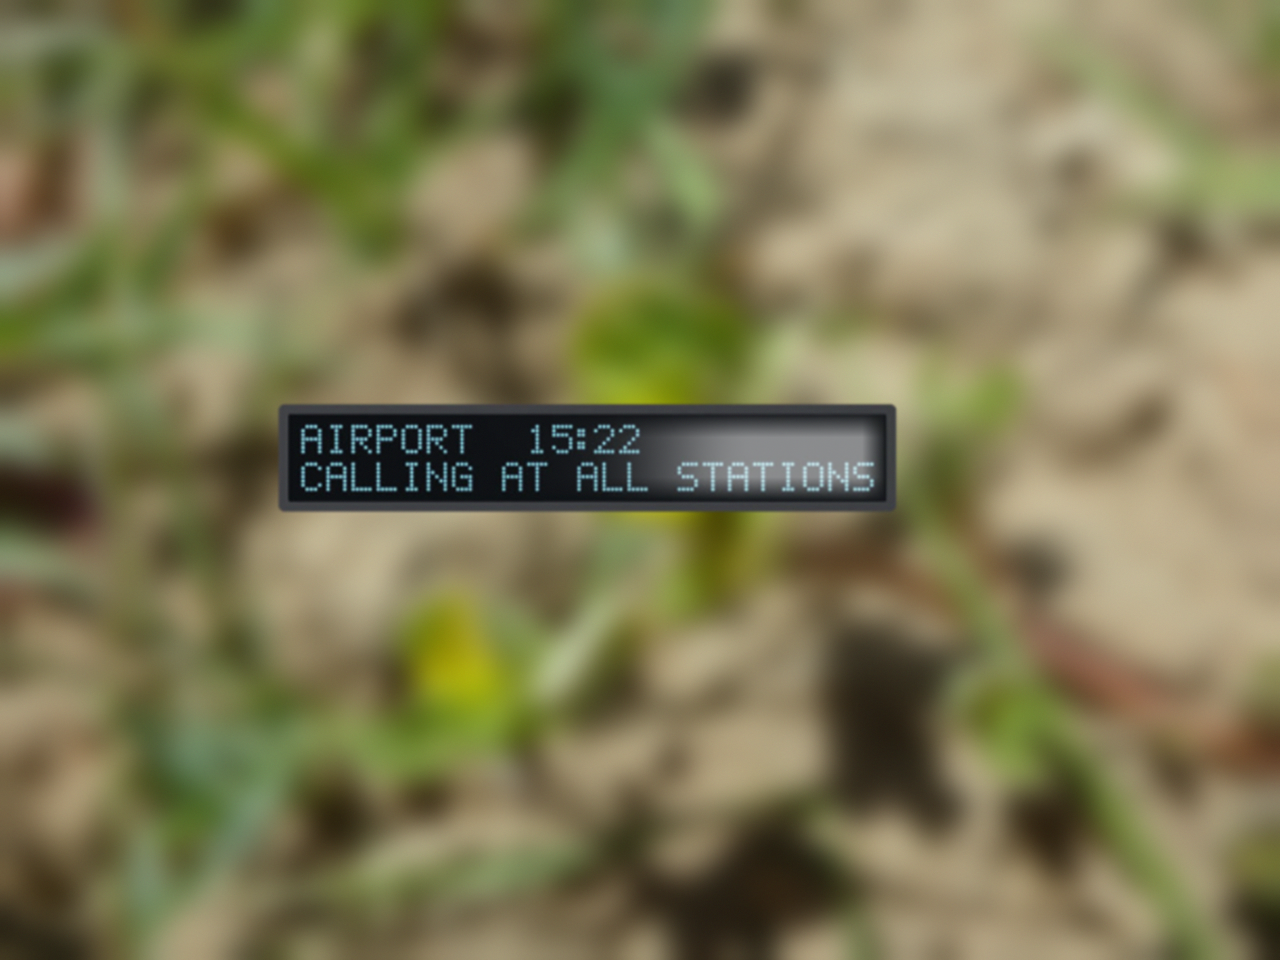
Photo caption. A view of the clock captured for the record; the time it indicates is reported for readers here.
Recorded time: 15:22
